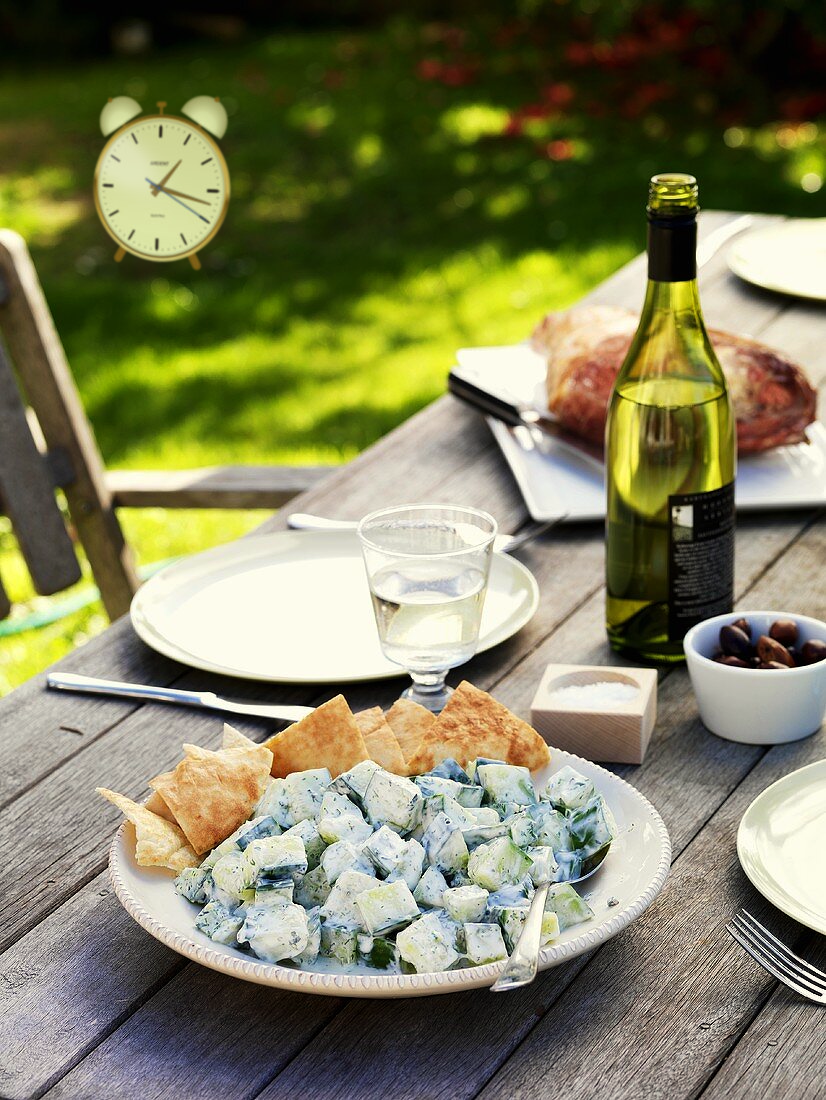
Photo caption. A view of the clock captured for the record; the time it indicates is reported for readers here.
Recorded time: 1:17:20
